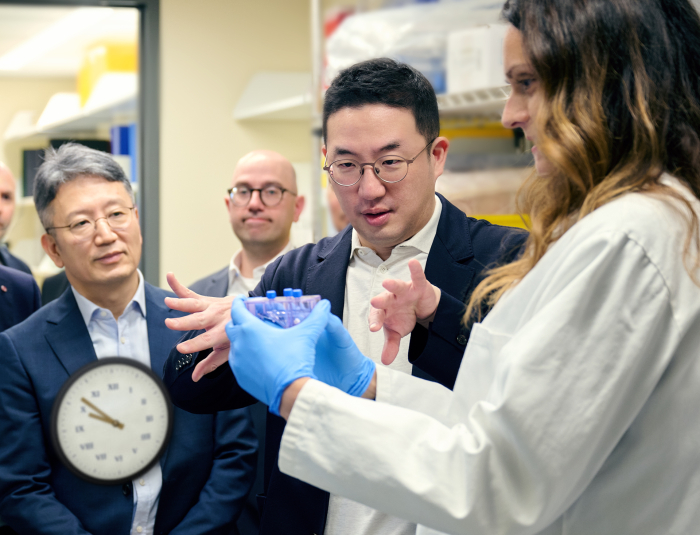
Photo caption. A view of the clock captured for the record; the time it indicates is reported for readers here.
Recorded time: 9:52
